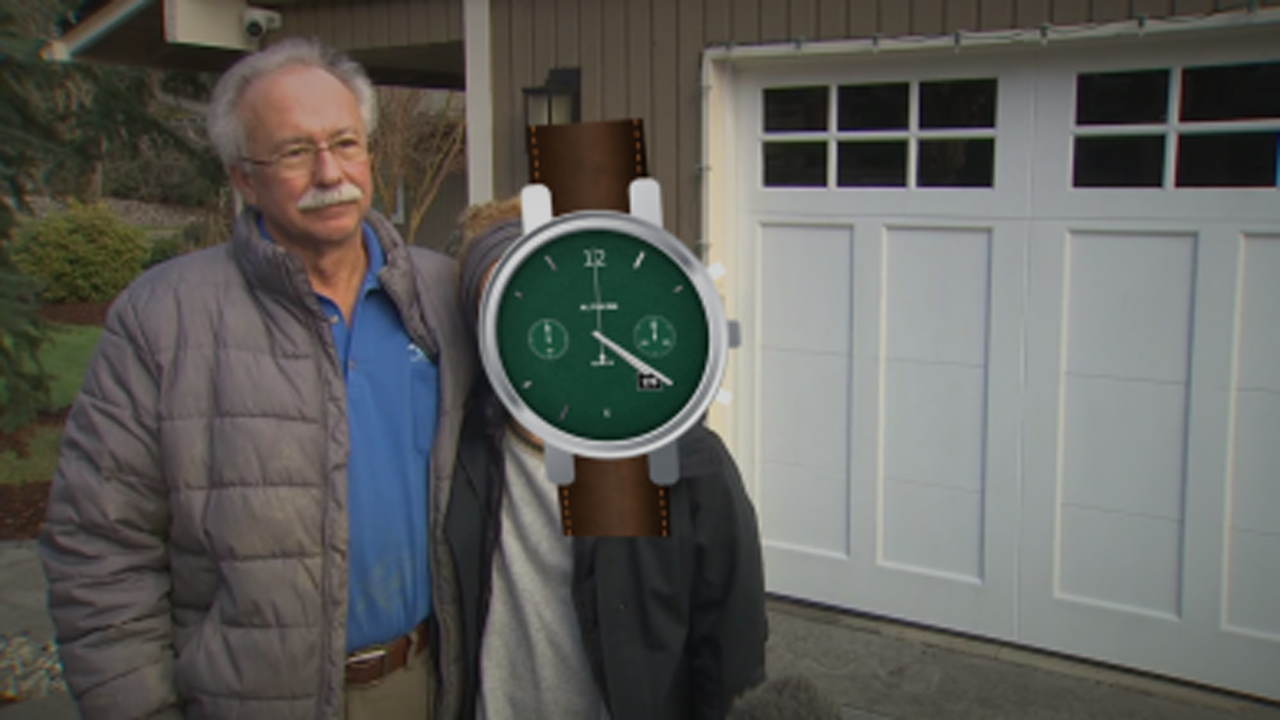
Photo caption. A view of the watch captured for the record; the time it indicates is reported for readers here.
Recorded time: 4:21
